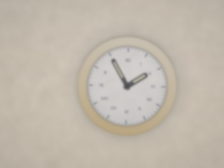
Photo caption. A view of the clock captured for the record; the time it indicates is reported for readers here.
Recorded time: 1:55
